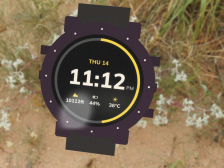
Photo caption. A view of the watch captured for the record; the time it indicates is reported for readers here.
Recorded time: 11:12
